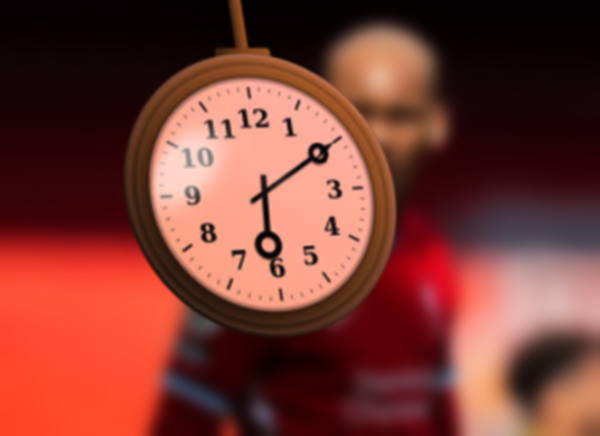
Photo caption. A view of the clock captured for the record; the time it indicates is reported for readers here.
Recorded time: 6:10
